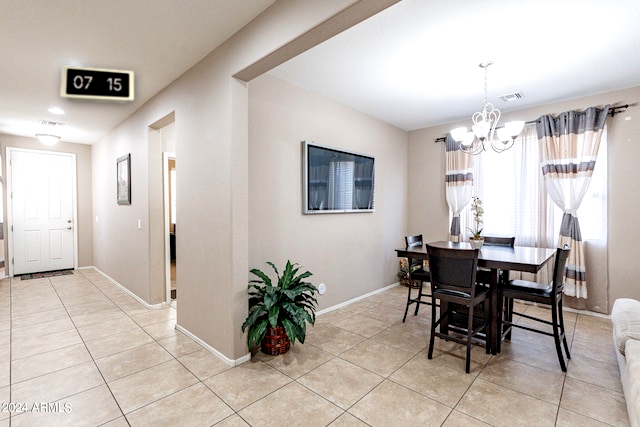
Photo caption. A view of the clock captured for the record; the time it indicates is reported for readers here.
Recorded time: 7:15
